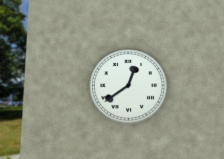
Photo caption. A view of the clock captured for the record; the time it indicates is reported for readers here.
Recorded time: 12:39
